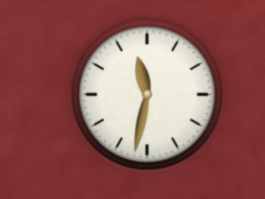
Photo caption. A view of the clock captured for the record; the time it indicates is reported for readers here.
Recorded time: 11:32
